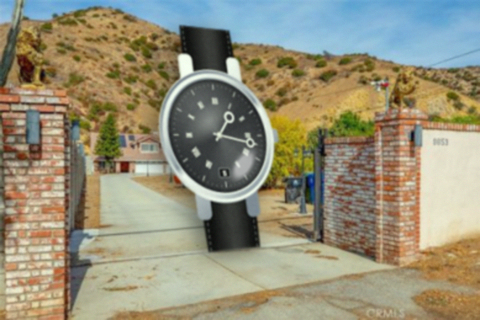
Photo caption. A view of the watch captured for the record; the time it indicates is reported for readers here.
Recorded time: 1:17
